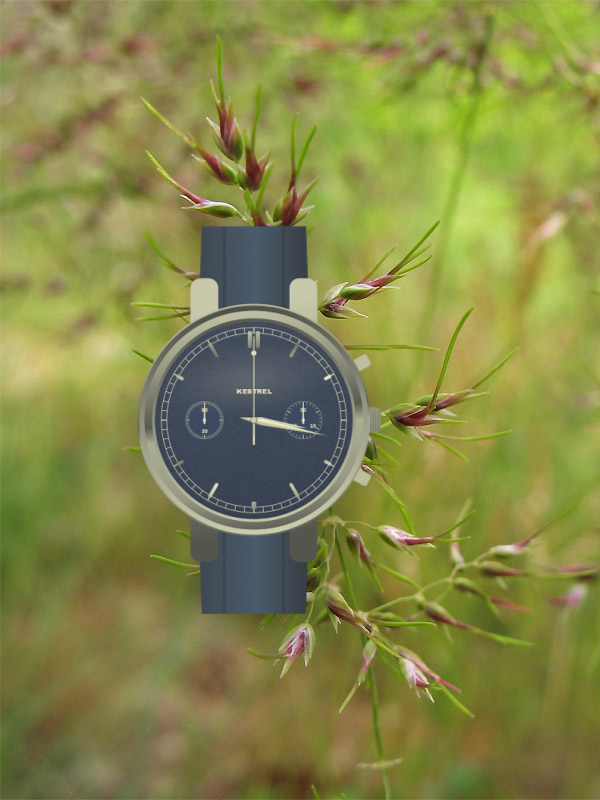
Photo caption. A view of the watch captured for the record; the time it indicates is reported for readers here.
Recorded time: 3:17
